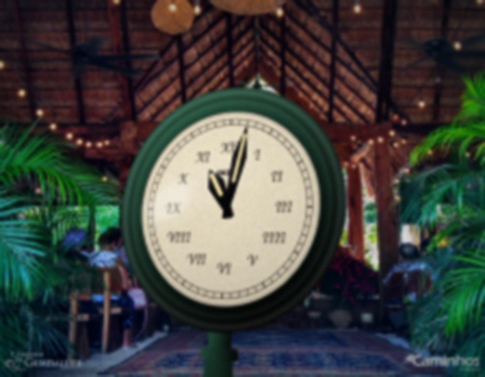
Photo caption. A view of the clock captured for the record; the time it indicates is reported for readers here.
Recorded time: 11:02
